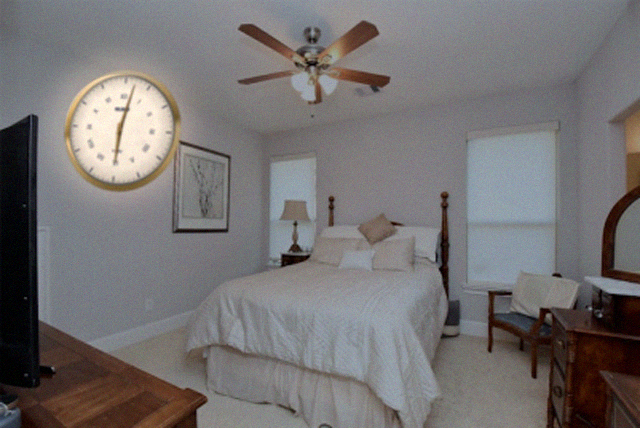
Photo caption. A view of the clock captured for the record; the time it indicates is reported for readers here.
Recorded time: 6:02
